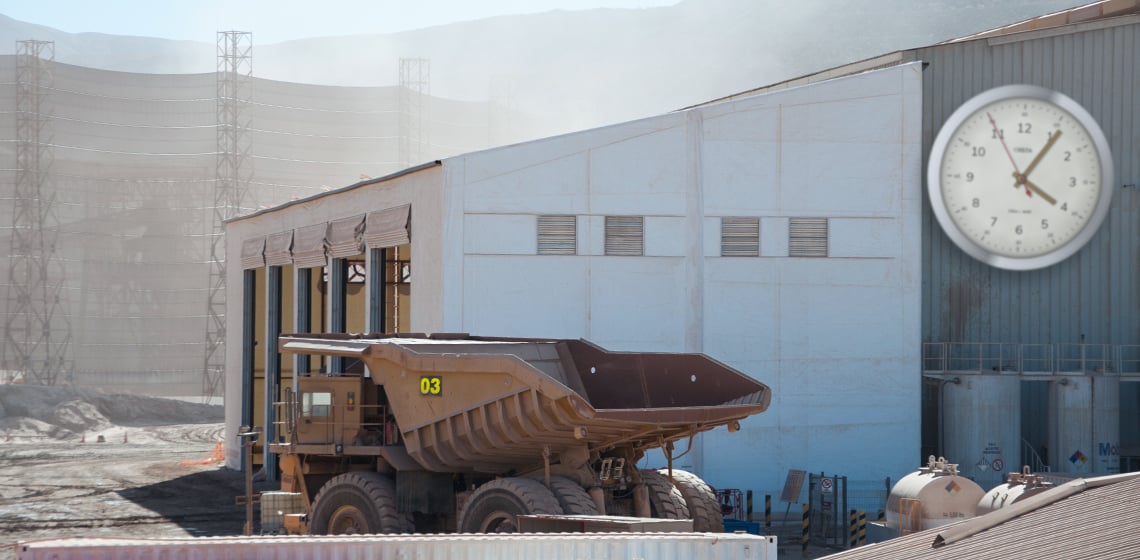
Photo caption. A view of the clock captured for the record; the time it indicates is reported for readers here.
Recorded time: 4:05:55
